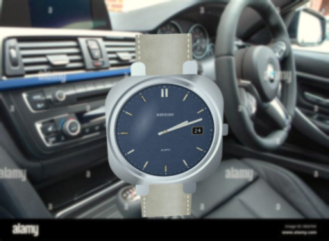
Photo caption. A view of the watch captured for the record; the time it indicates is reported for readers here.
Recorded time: 2:12
